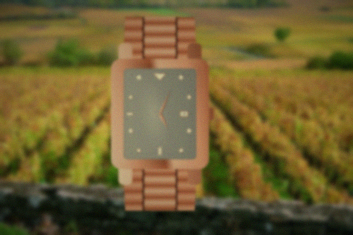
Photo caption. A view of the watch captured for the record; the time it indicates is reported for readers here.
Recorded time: 5:04
